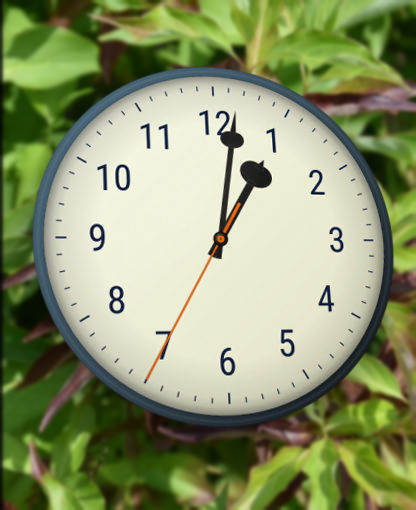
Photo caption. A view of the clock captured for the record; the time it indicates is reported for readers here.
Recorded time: 1:01:35
